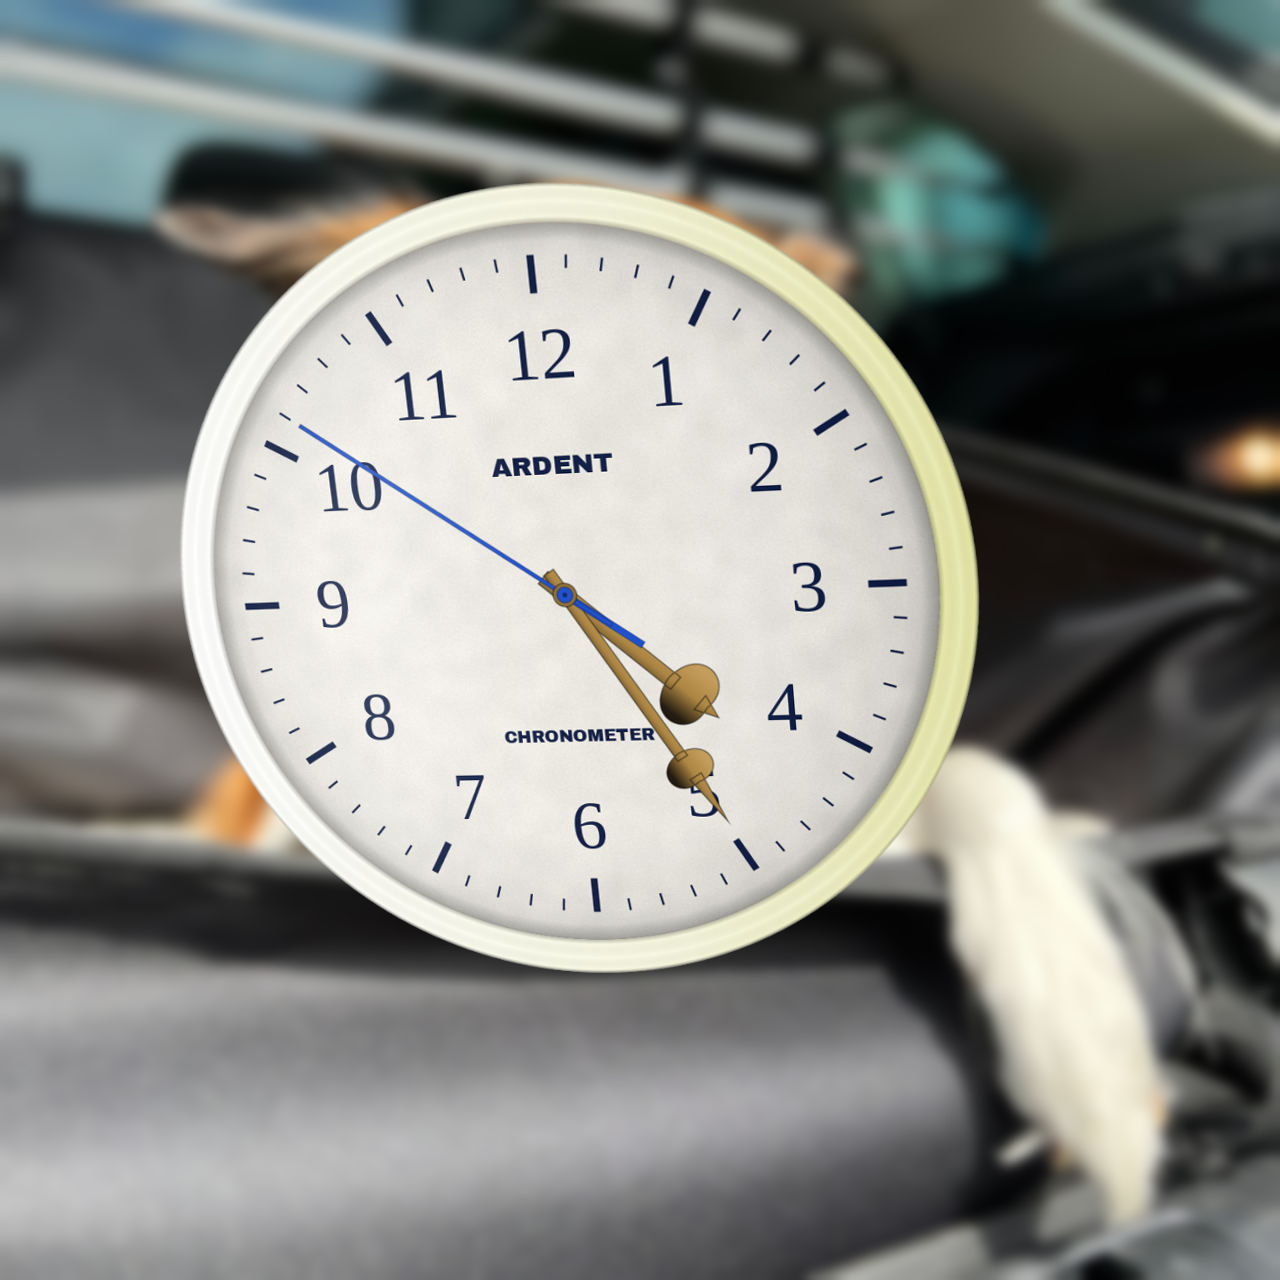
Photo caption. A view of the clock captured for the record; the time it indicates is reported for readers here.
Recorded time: 4:24:51
